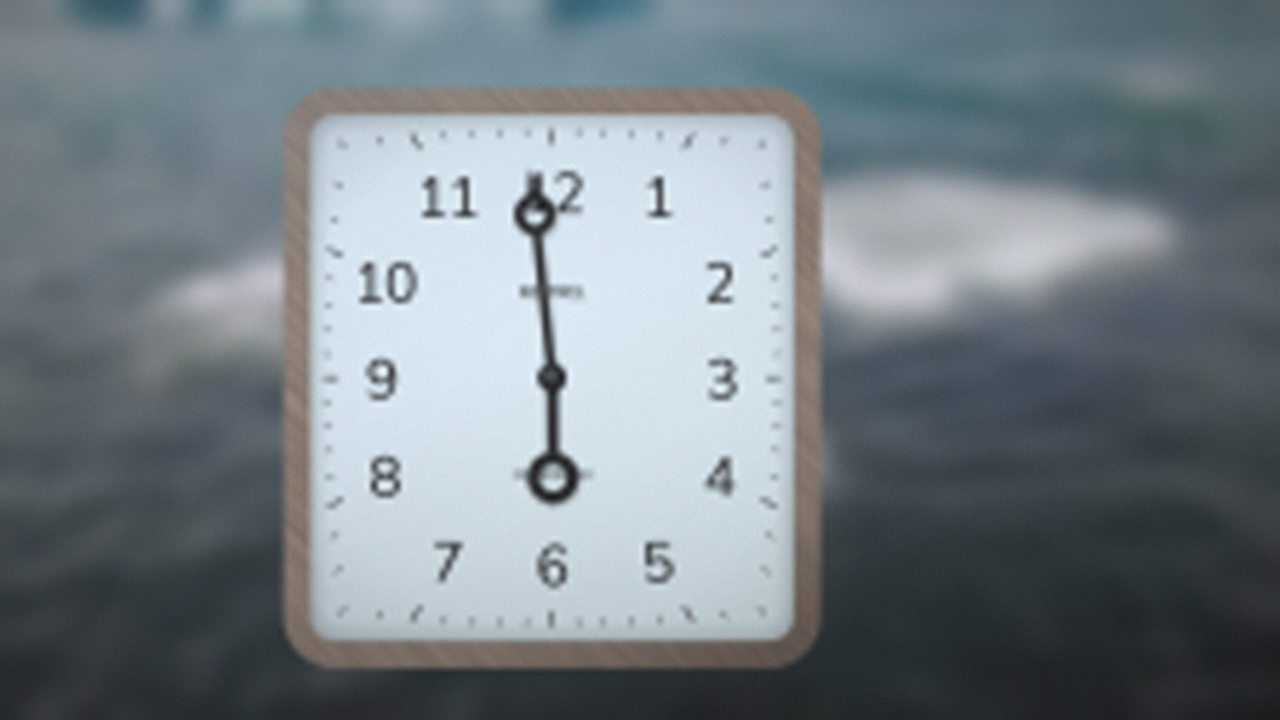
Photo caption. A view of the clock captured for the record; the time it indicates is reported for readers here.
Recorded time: 5:59
